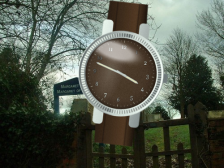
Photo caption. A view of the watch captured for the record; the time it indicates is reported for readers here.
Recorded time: 3:48
